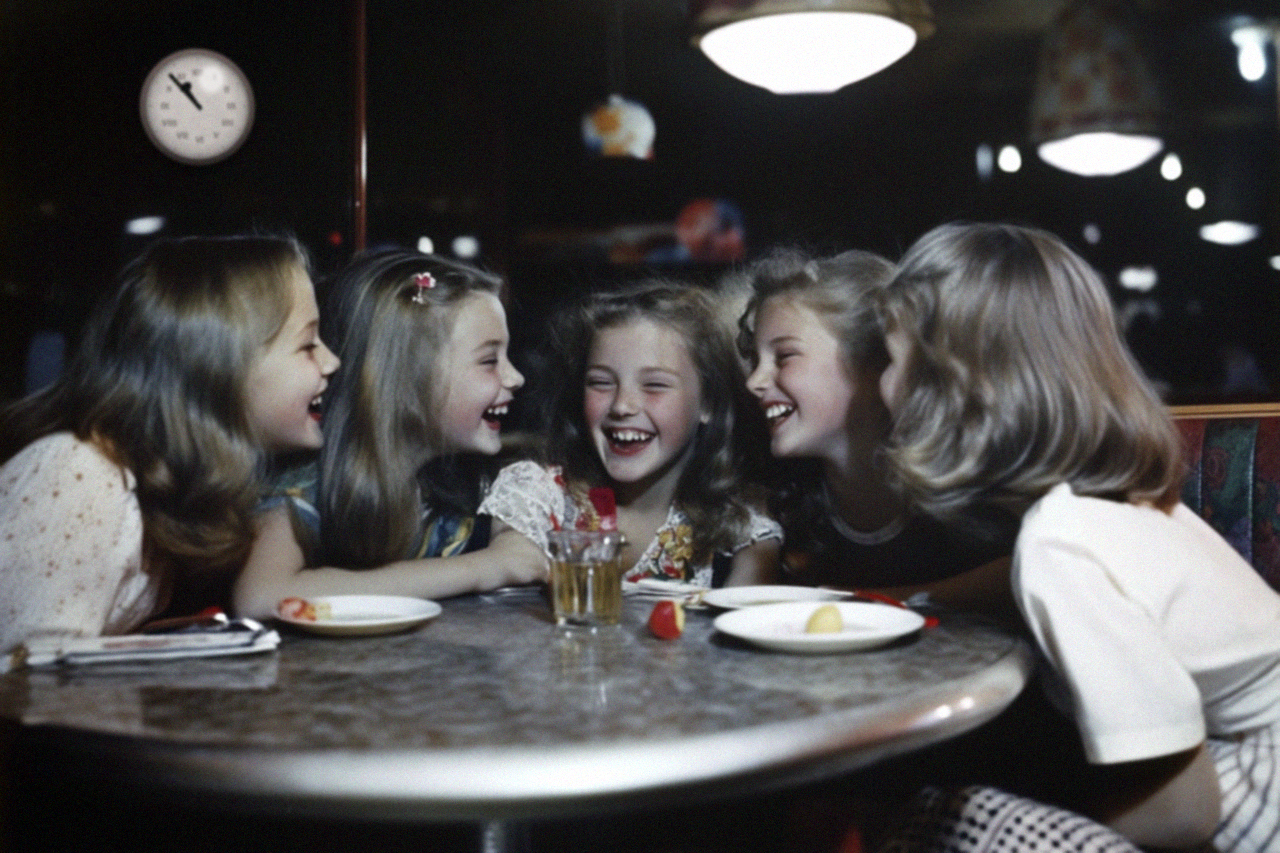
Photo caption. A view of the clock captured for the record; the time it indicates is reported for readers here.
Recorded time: 10:53
